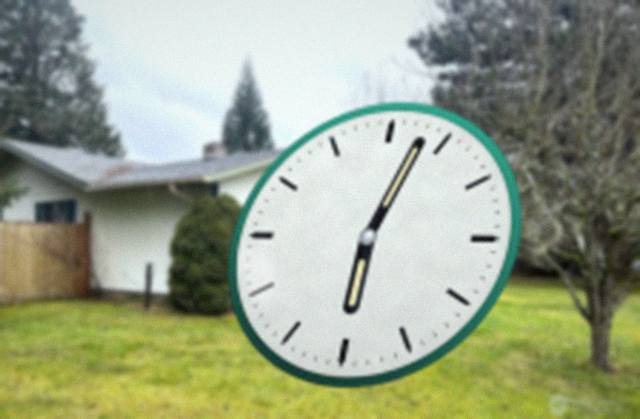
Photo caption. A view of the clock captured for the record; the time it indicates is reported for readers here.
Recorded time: 6:03
